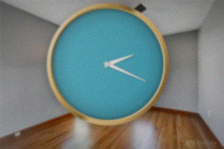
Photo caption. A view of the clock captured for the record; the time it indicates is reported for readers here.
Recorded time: 2:19
